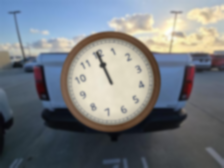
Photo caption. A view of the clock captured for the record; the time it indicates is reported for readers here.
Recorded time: 12:00
